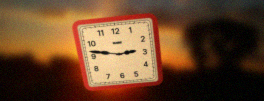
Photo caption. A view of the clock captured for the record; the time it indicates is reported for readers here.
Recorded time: 2:47
